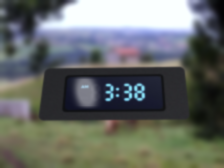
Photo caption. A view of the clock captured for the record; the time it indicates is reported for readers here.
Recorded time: 3:38
